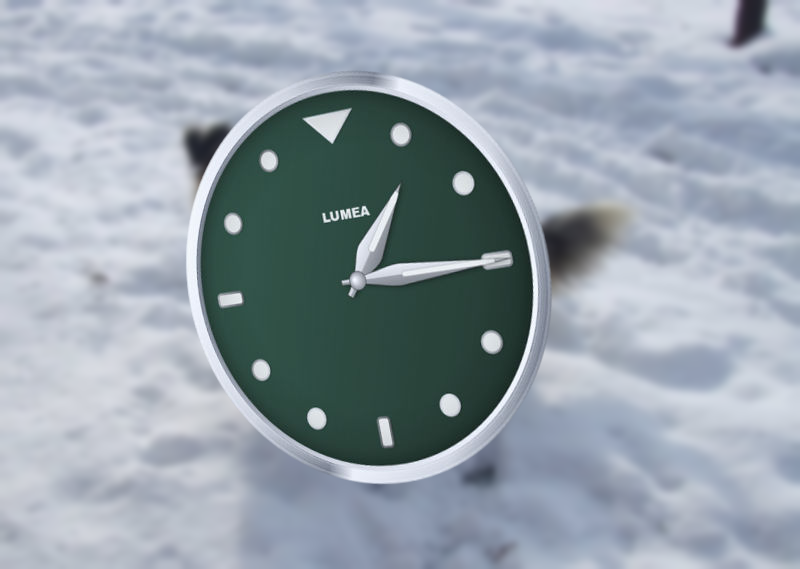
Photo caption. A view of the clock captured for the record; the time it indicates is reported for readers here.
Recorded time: 1:15
